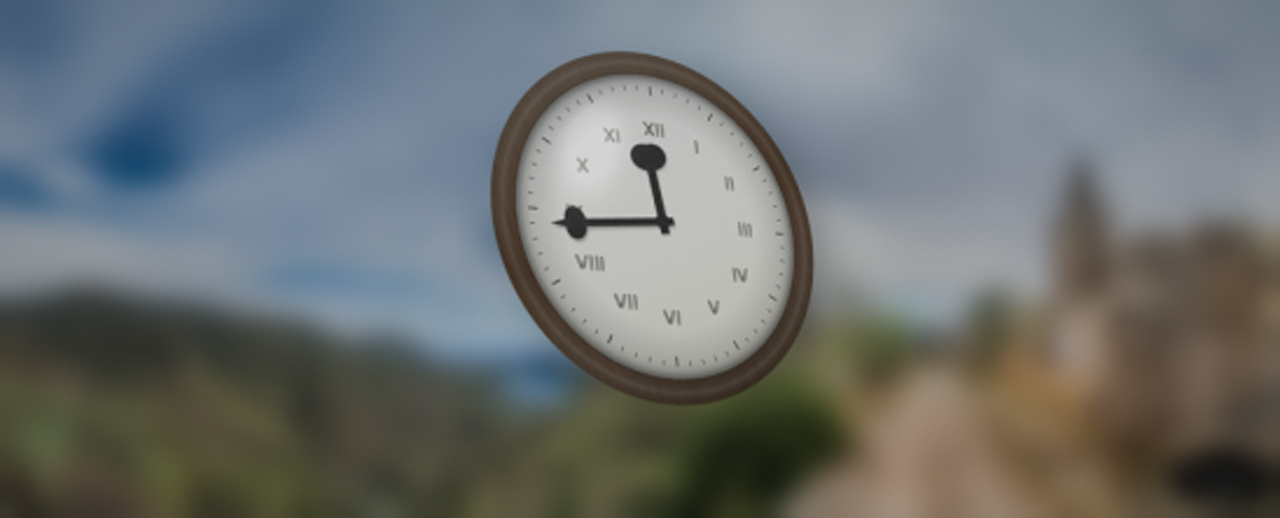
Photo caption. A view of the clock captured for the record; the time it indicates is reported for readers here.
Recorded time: 11:44
